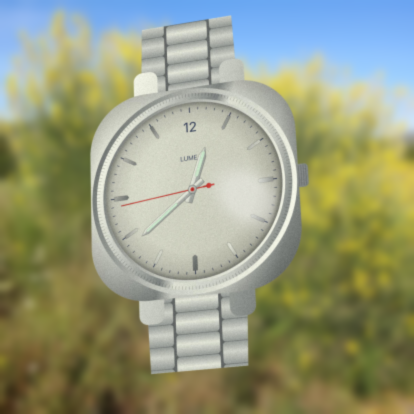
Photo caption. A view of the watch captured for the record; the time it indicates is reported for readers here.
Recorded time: 12:38:44
